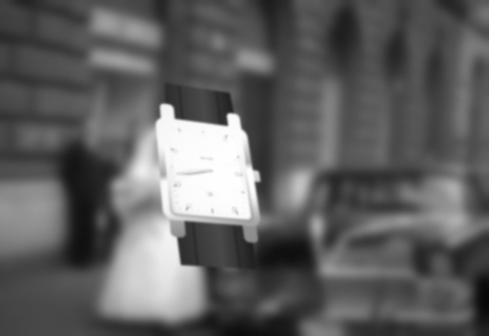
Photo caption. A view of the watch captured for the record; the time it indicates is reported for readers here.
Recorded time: 8:43
